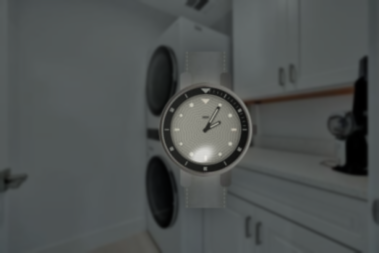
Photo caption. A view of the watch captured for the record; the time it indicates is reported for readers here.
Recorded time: 2:05
